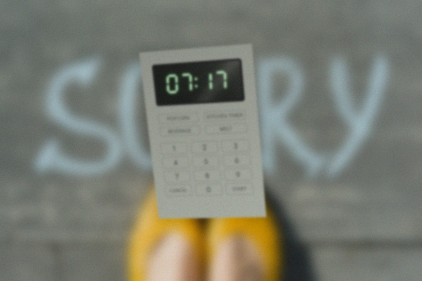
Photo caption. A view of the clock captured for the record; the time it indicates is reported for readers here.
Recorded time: 7:17
